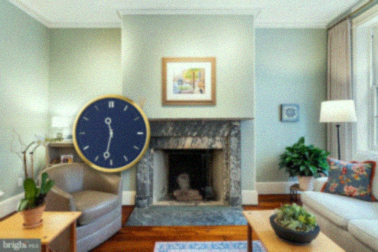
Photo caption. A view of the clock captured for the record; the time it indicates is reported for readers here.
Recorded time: 11:32
